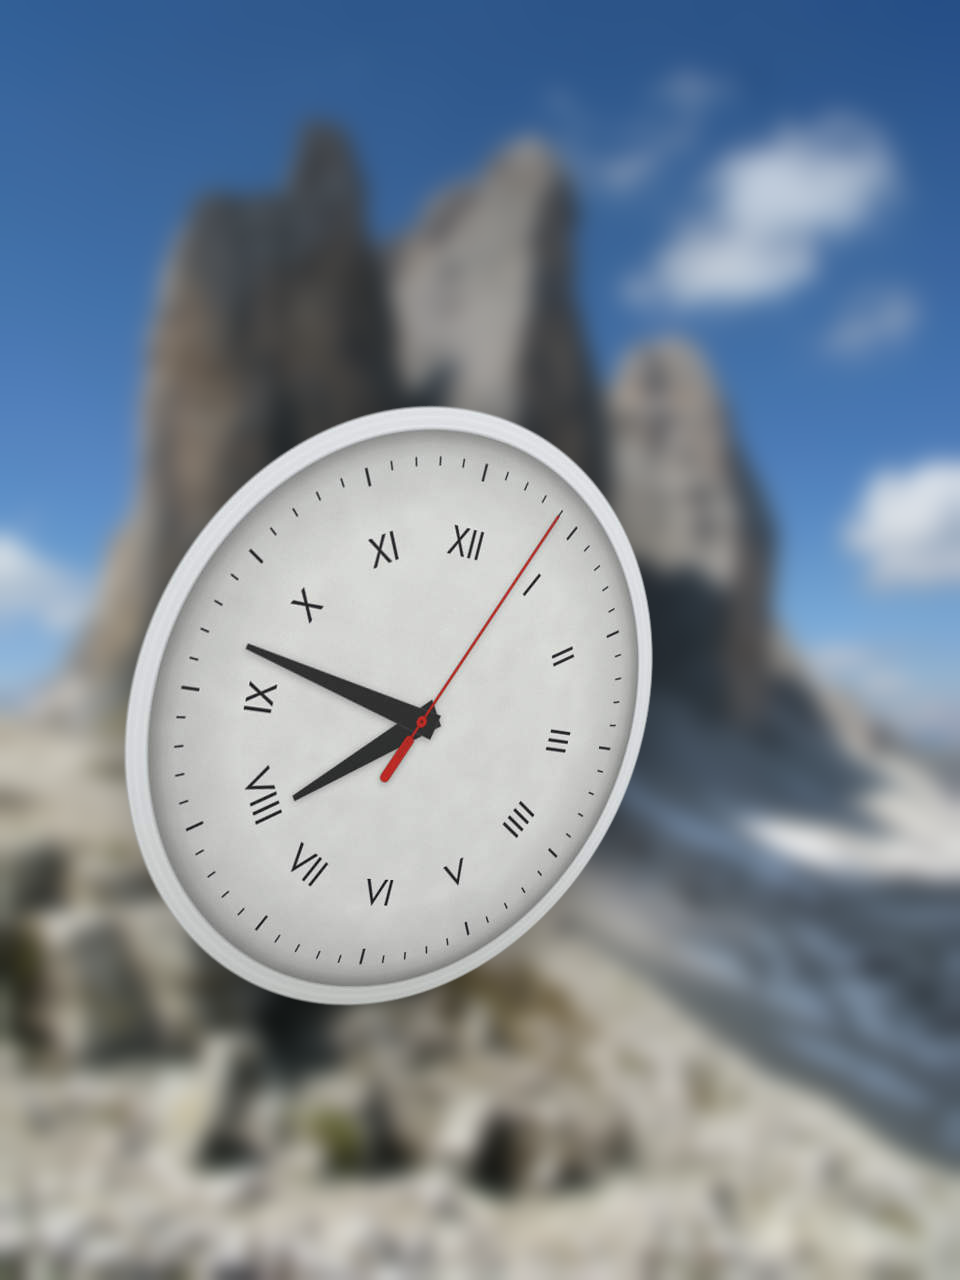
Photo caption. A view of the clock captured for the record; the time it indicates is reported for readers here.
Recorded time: 7:47:04
